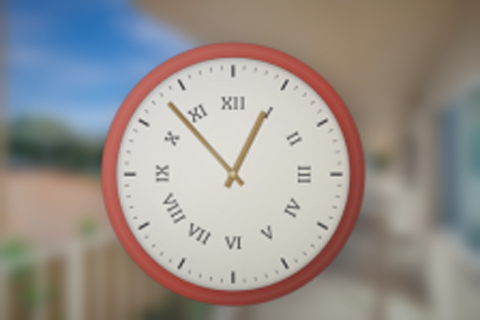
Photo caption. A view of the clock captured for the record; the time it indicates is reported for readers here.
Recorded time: 12:53
